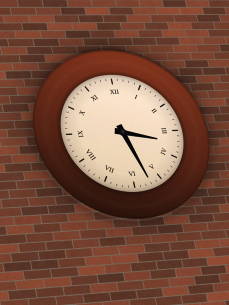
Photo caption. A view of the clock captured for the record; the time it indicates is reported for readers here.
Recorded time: 3:27
